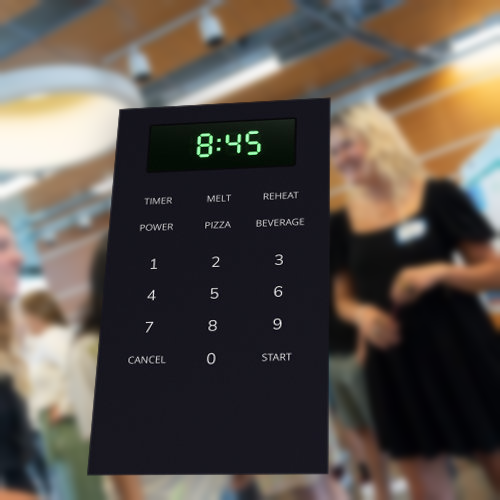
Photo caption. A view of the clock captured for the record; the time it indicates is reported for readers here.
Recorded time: 8:45
